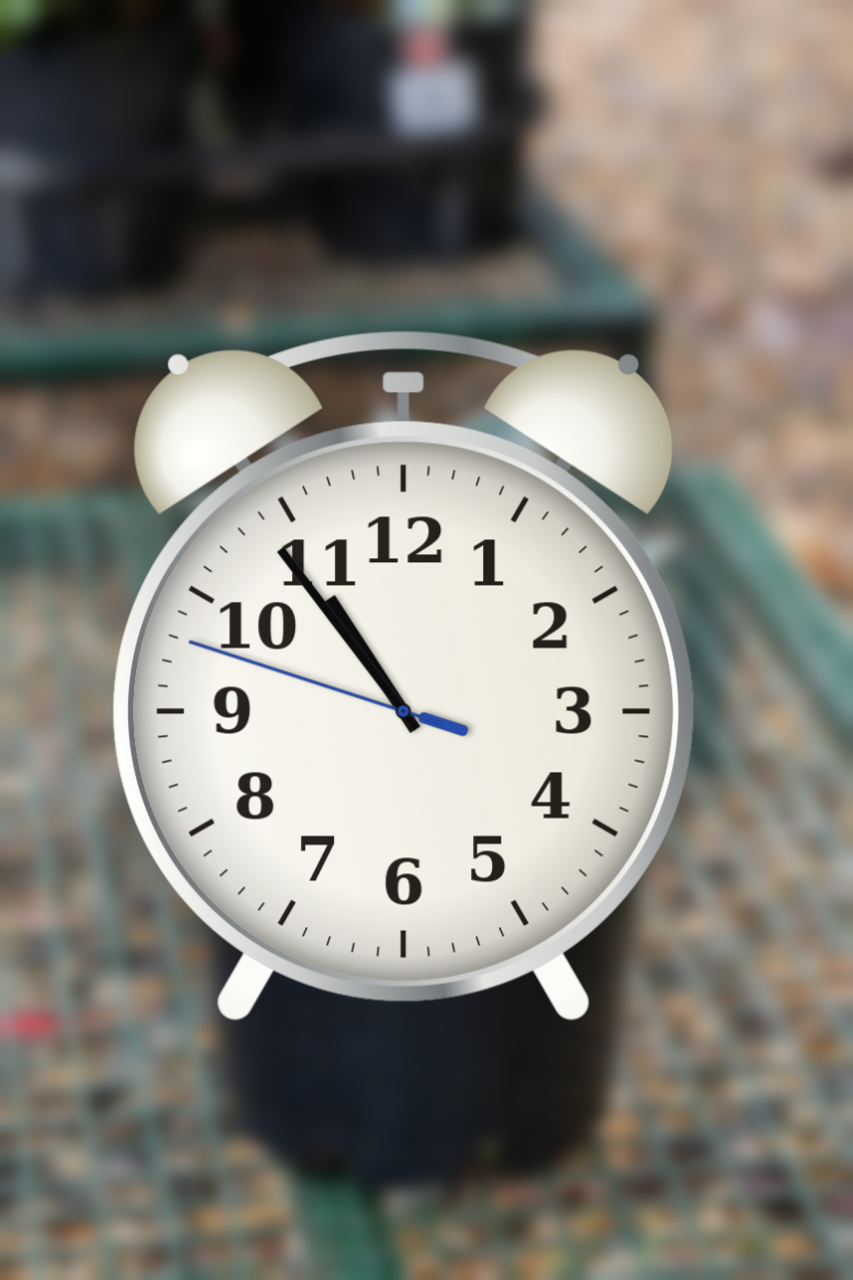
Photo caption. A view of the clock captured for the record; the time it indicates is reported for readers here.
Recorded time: 10:53:48
